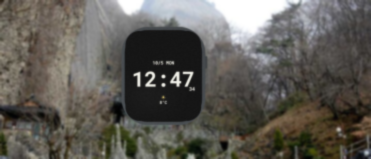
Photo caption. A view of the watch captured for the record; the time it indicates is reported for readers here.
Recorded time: 12:47
